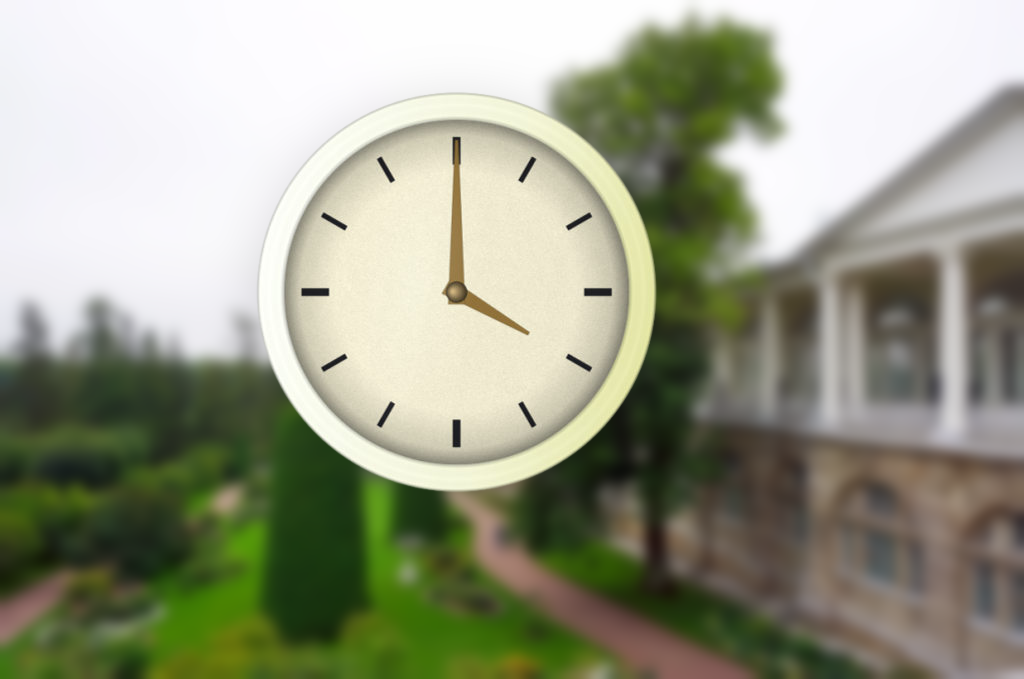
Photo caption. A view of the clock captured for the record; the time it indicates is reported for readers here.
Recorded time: 4:00
